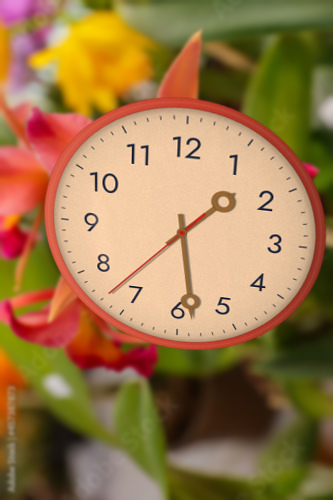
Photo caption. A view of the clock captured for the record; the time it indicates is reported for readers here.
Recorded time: 1:28:37
